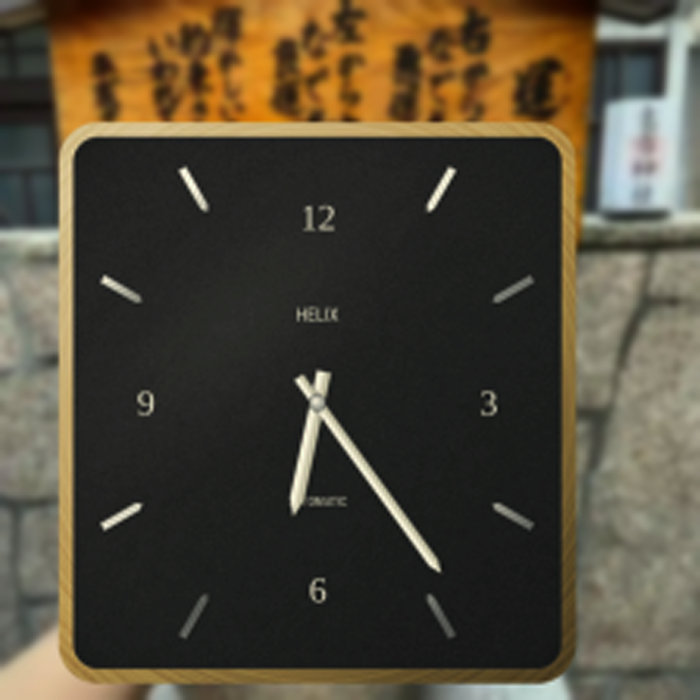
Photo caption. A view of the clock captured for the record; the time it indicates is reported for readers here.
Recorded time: 6:24
